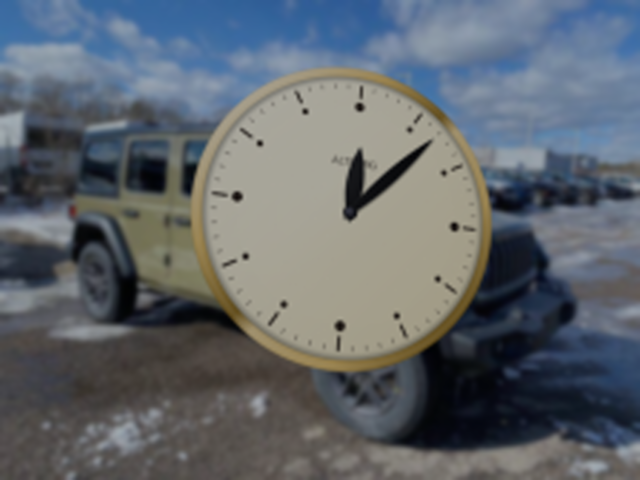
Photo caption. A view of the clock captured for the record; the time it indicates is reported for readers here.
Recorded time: 12:07
